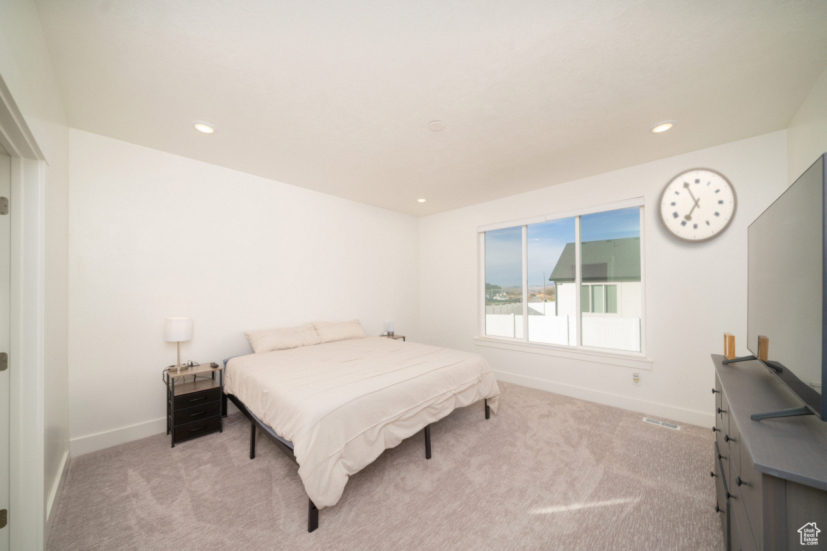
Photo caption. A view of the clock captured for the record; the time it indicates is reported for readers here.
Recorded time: 6:55
